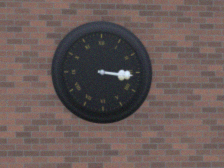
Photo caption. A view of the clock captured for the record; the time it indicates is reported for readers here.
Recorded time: 3:16
